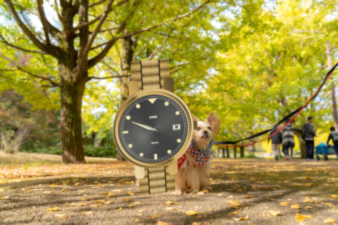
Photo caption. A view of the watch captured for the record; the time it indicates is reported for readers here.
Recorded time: 9:49
